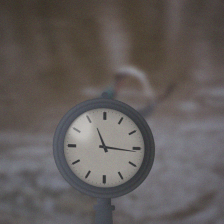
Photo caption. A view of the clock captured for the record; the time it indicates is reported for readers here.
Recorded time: 11:16
